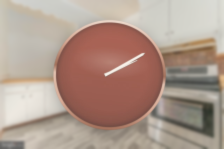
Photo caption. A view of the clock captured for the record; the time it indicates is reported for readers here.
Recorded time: 2:10
